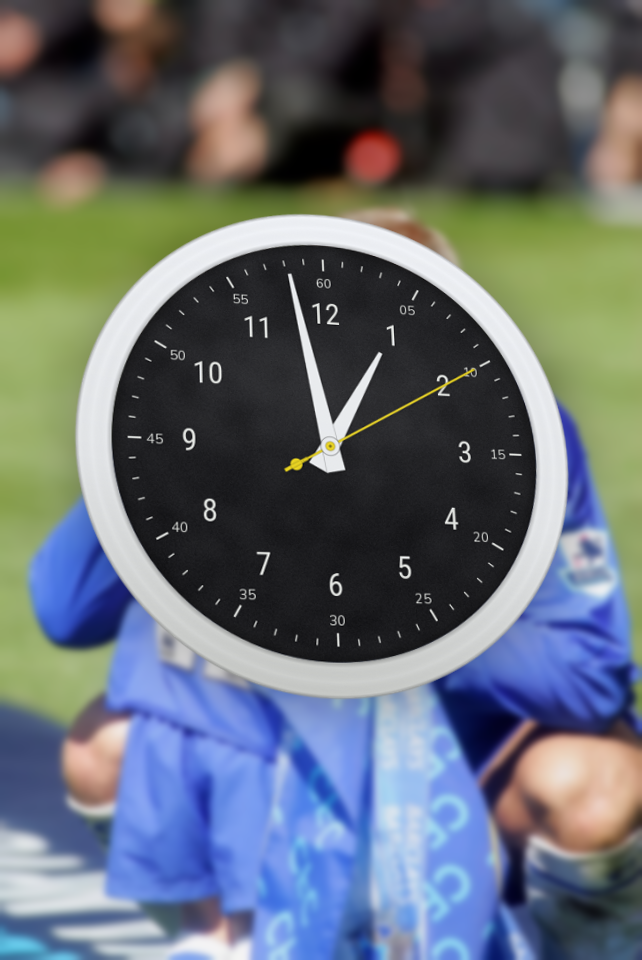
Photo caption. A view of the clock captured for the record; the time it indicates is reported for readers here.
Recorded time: 12:58:10
